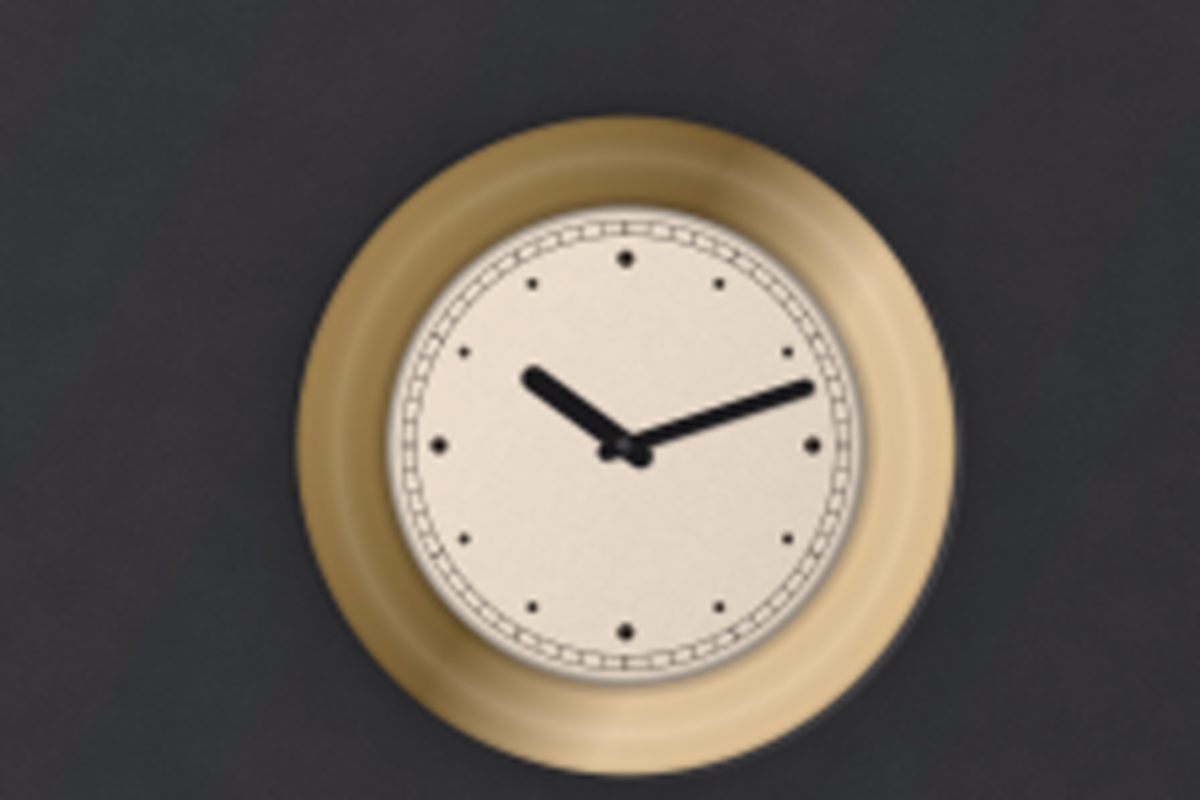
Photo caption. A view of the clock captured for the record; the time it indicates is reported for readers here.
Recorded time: 10:12
